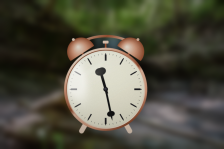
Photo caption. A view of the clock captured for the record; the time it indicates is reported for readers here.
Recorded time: 11:28
